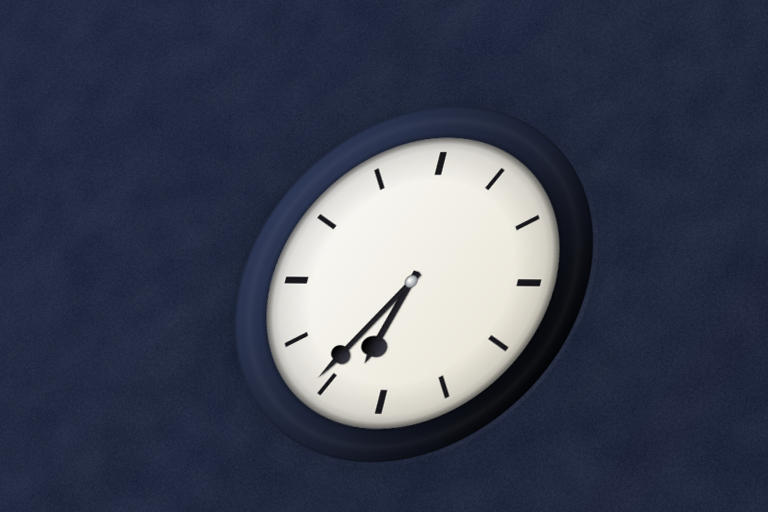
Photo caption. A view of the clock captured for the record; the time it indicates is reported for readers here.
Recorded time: 6:36
